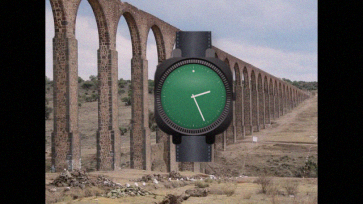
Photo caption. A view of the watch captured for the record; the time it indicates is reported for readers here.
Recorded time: 2:26
